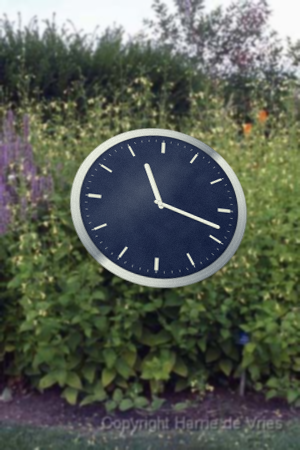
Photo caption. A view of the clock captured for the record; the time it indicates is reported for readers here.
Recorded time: 11:18
